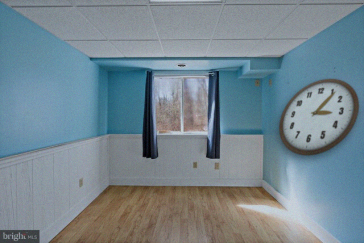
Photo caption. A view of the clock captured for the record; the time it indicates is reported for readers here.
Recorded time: 3:06
